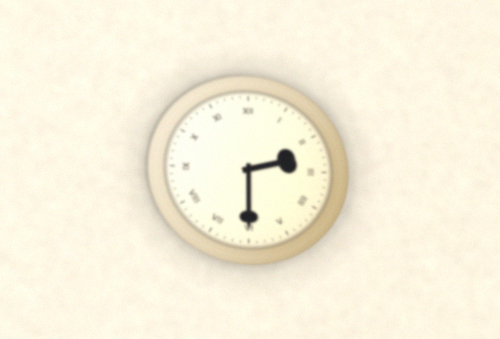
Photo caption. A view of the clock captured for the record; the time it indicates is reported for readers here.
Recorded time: 2:30
